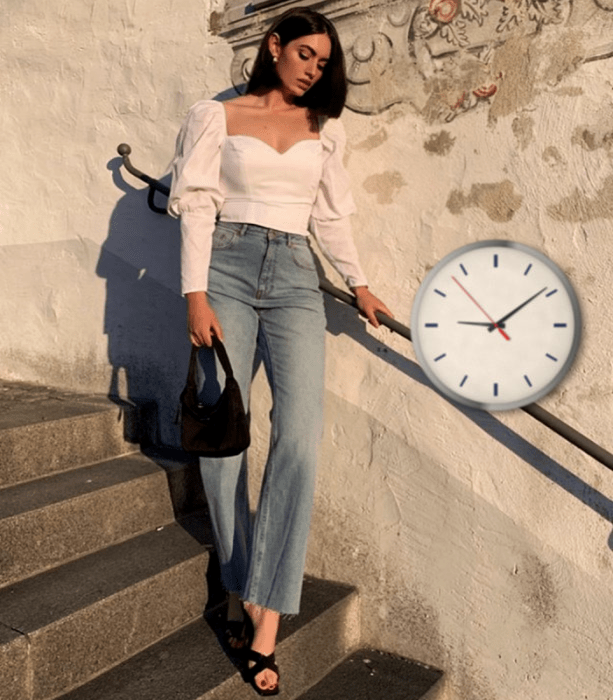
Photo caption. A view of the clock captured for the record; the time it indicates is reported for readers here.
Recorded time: 9:08:53
